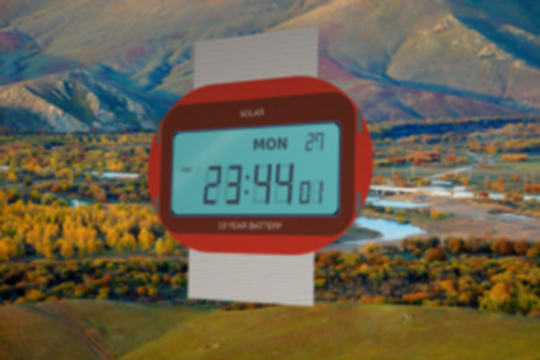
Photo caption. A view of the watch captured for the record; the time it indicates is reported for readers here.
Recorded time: 23:44:01
